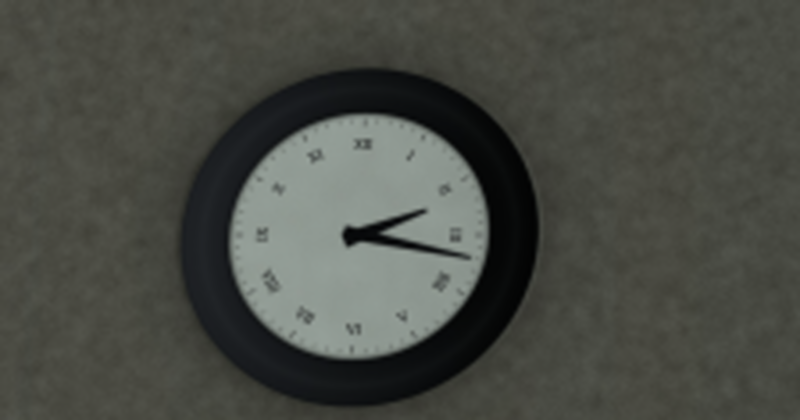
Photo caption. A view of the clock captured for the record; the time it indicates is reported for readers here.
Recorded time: 2:17
